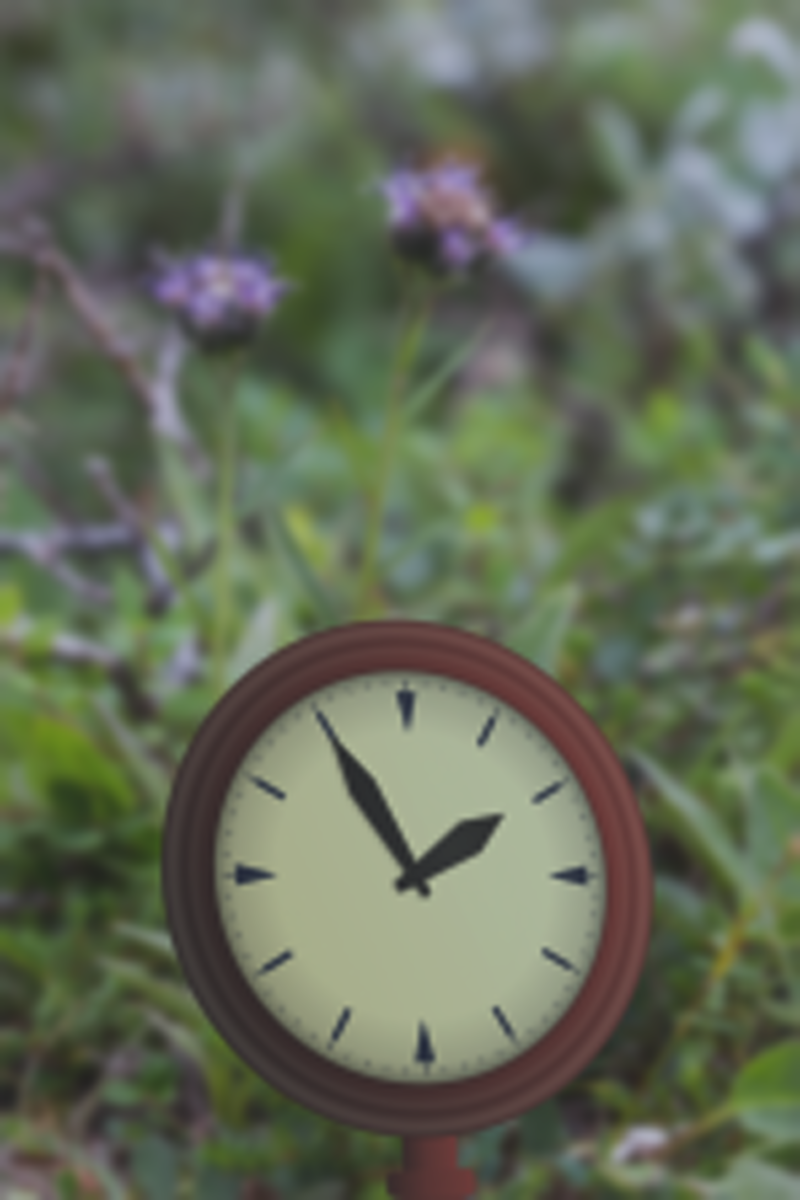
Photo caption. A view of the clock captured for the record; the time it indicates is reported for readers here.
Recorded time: 1:55
